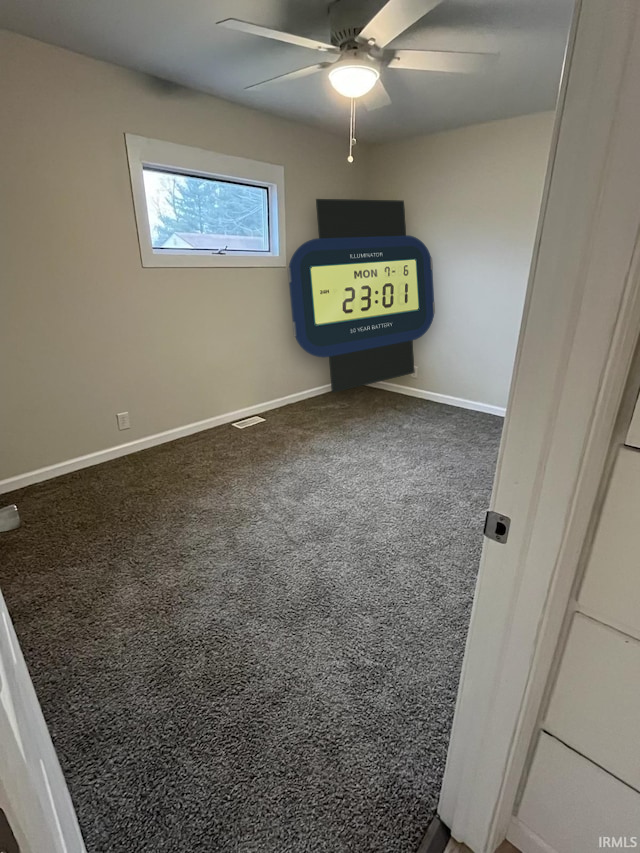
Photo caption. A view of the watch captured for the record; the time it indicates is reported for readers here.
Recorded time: 23:01
